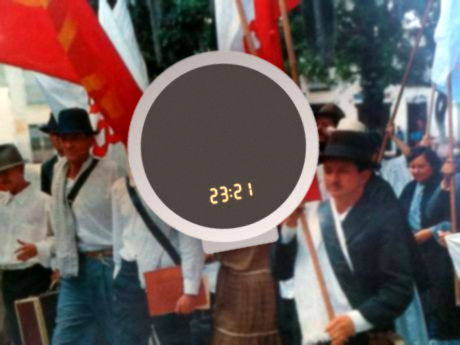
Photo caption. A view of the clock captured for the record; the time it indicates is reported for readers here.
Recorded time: 23:21
